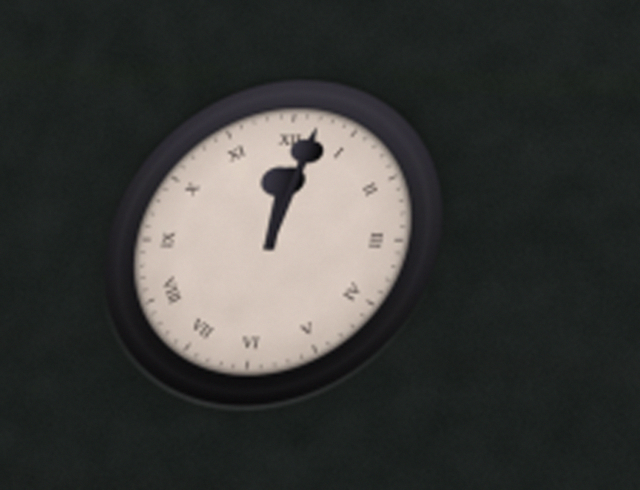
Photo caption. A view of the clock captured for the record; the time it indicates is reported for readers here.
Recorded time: 12:02
